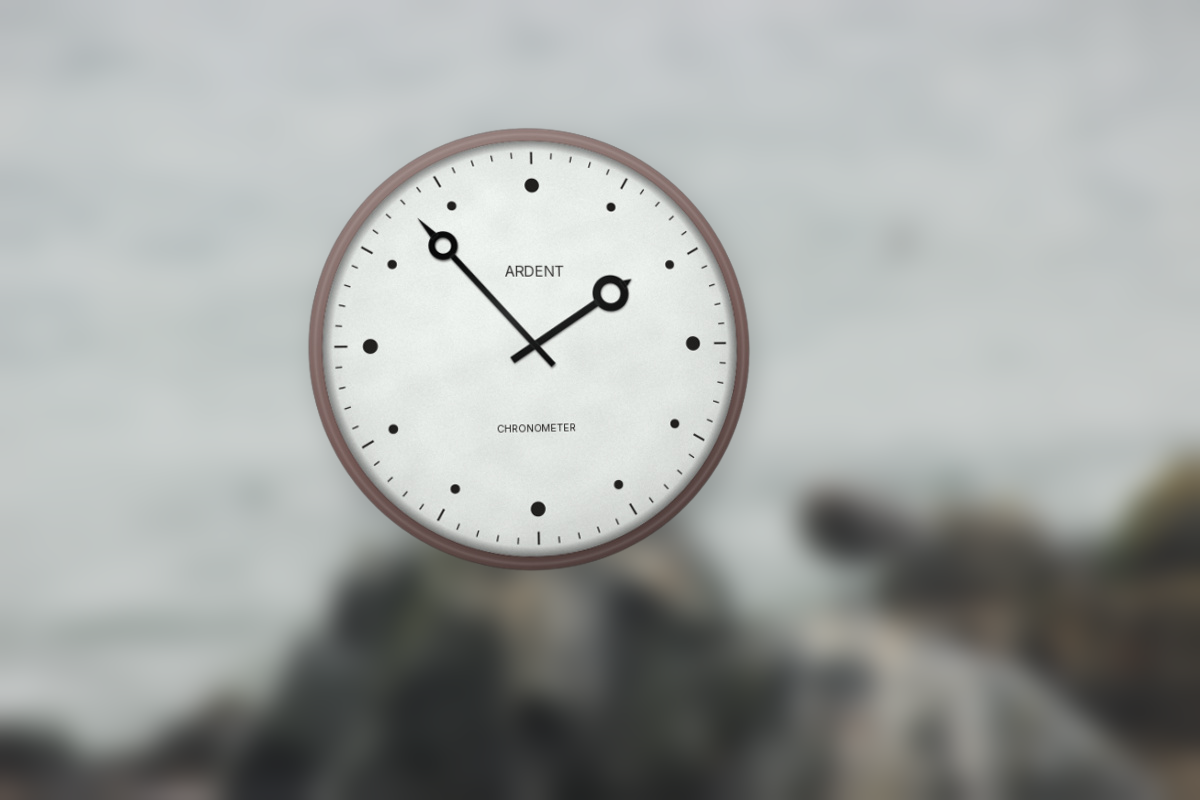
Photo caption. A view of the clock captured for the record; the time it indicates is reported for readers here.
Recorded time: 1:53
